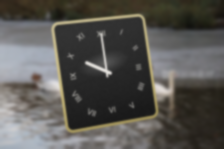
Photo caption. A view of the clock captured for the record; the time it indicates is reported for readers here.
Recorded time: 10:00
